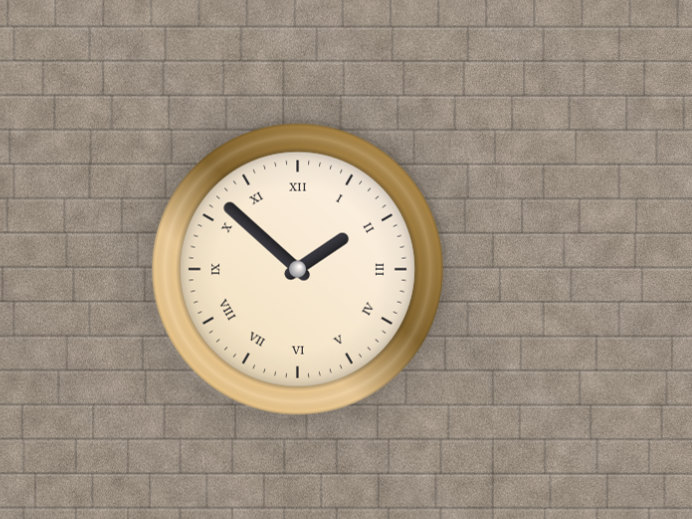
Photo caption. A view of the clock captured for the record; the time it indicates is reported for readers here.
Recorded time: 1:52
